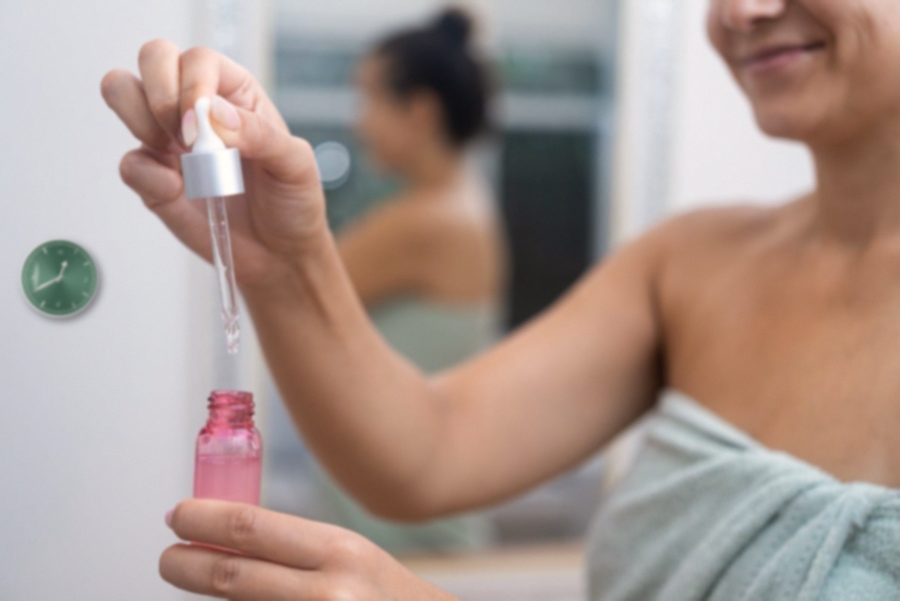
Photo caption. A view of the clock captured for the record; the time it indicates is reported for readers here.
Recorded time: 12:40
